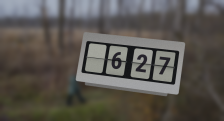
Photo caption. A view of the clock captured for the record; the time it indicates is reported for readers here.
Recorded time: 6:27
